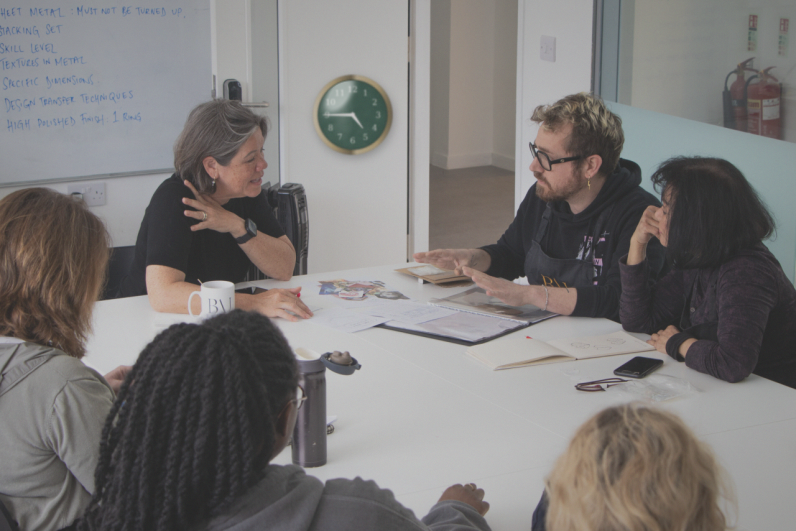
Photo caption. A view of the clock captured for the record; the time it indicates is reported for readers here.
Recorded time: 4:45
